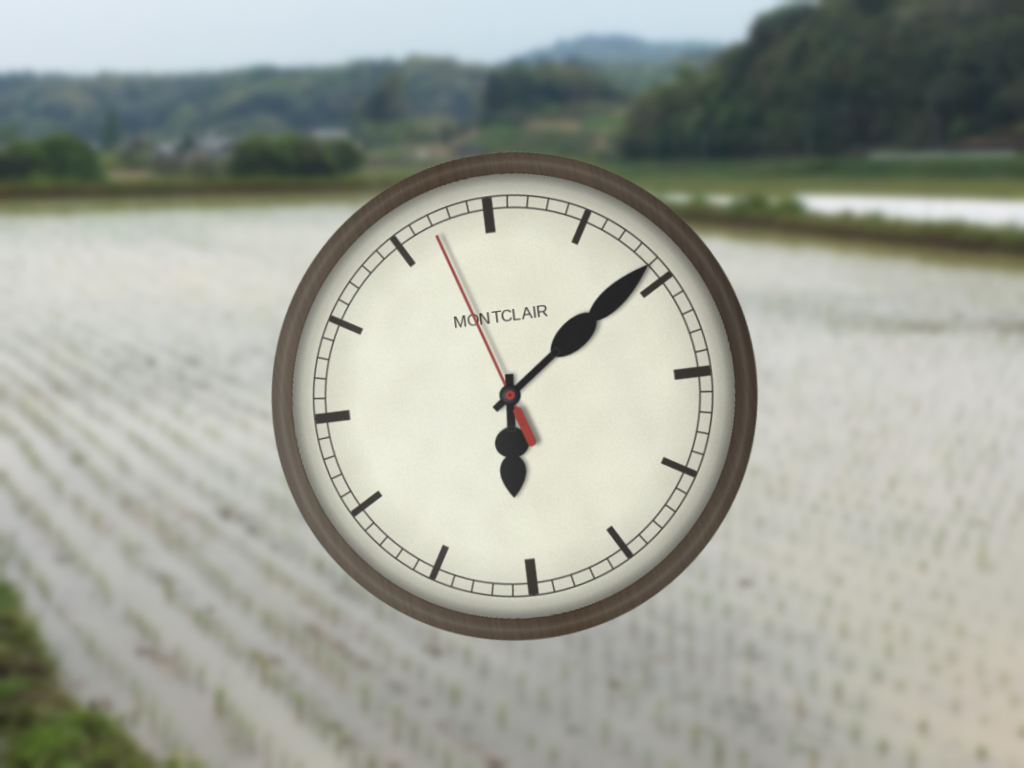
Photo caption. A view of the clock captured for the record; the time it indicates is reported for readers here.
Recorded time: 6:08:57
